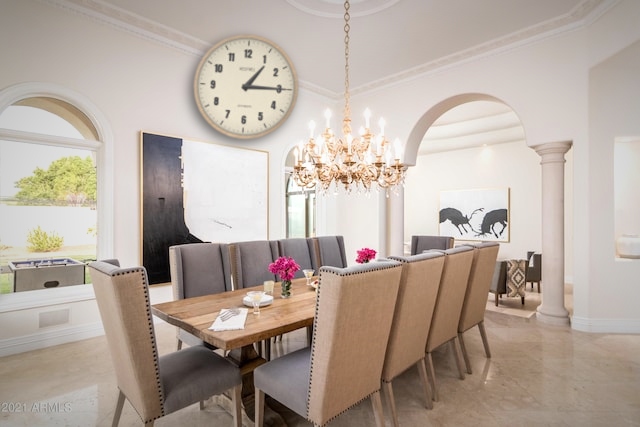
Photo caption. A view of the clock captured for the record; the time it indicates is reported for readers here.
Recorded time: 1:15
